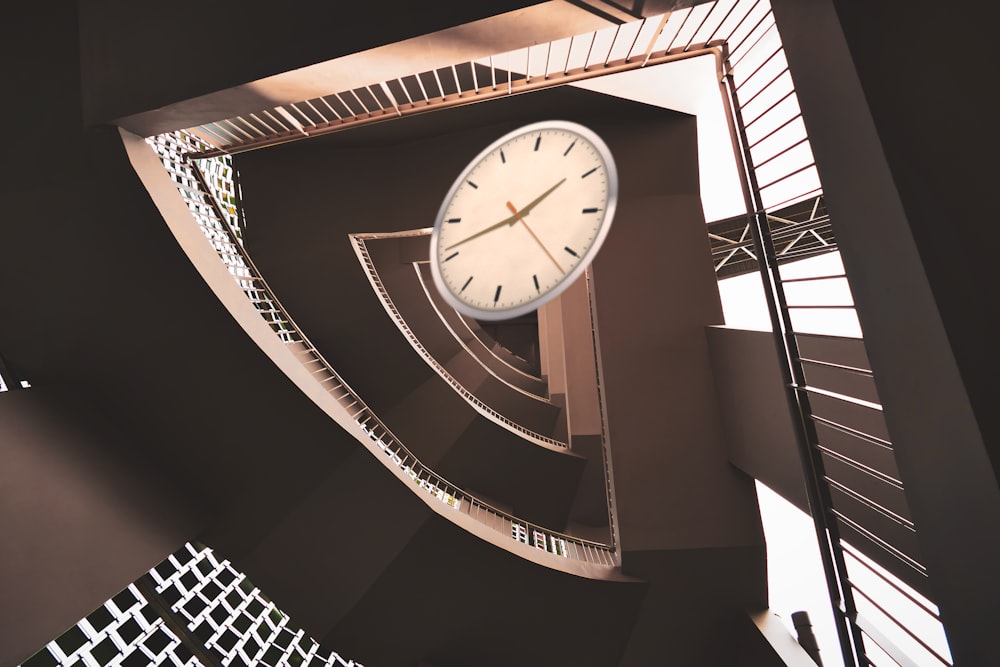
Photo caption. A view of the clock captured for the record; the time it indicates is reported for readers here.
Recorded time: 1:41:22
